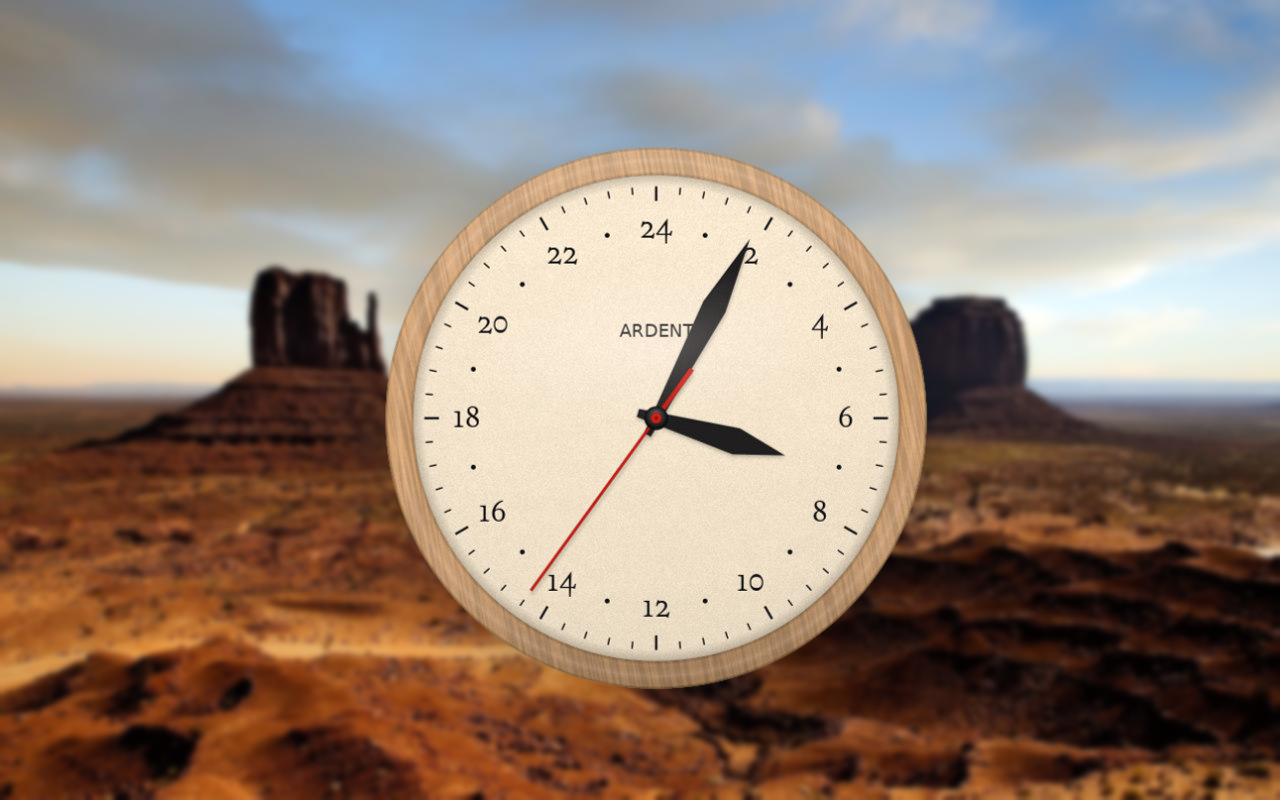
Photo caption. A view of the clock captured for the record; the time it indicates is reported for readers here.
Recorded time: 7:04:36
